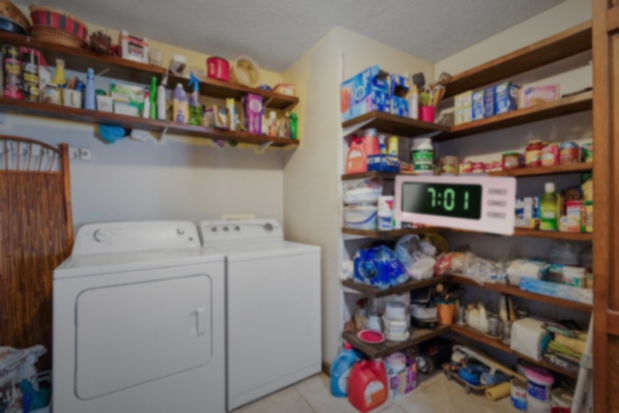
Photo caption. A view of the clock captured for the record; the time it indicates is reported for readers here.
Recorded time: 7:01
